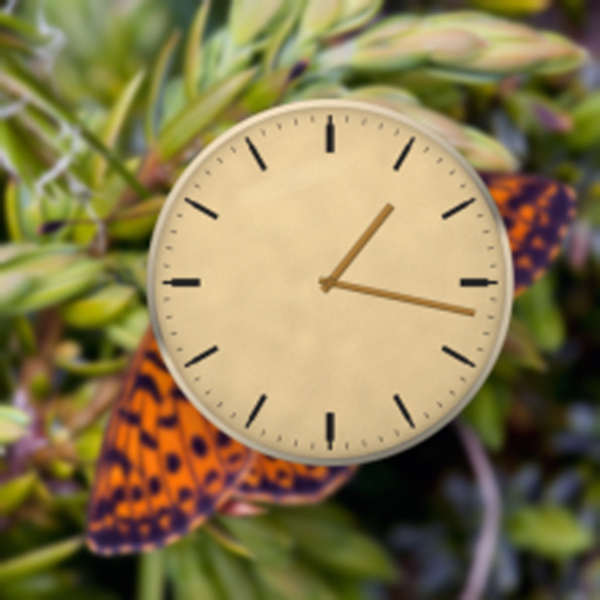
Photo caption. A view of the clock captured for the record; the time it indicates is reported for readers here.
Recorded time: 1:17
